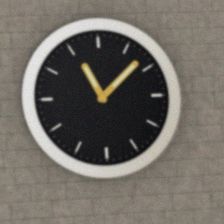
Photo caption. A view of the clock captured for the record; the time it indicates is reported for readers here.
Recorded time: 11:08
